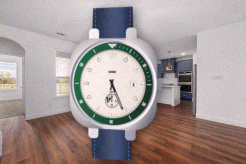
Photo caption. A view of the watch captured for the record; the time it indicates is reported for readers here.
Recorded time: 6:26
